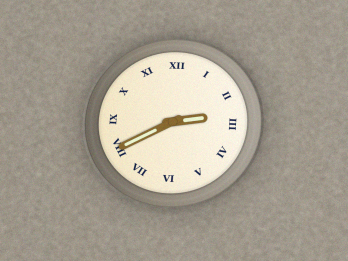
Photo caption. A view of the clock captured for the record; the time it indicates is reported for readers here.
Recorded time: 2:40
